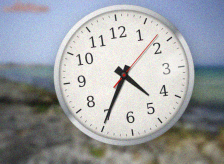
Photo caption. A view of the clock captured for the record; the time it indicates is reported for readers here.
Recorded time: 4:35:08
